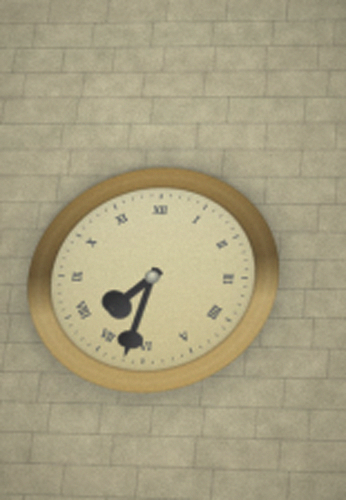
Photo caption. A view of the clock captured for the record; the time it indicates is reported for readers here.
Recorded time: 7:32
